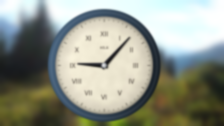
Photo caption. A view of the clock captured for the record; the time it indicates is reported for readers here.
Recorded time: 9:07
